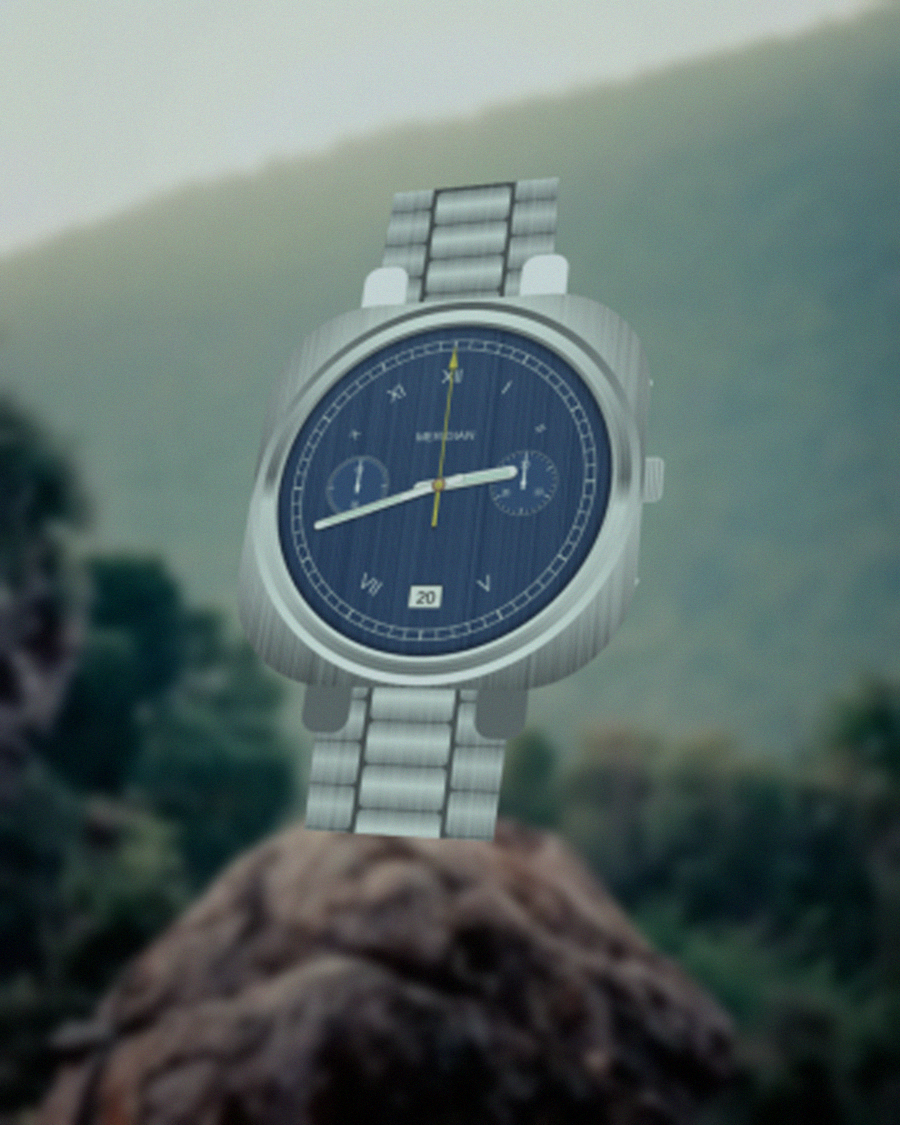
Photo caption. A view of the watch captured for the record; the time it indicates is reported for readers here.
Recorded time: 2:42
